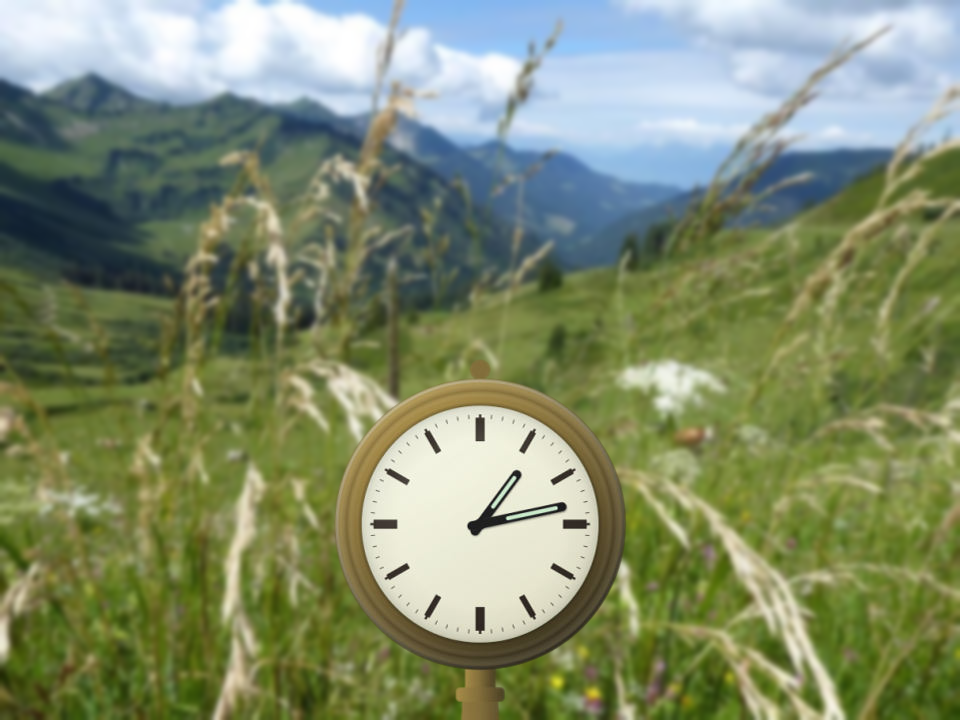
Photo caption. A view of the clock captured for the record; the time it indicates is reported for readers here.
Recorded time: 1:13
